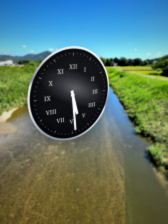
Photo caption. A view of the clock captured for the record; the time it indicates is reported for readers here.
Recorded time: 5:29
